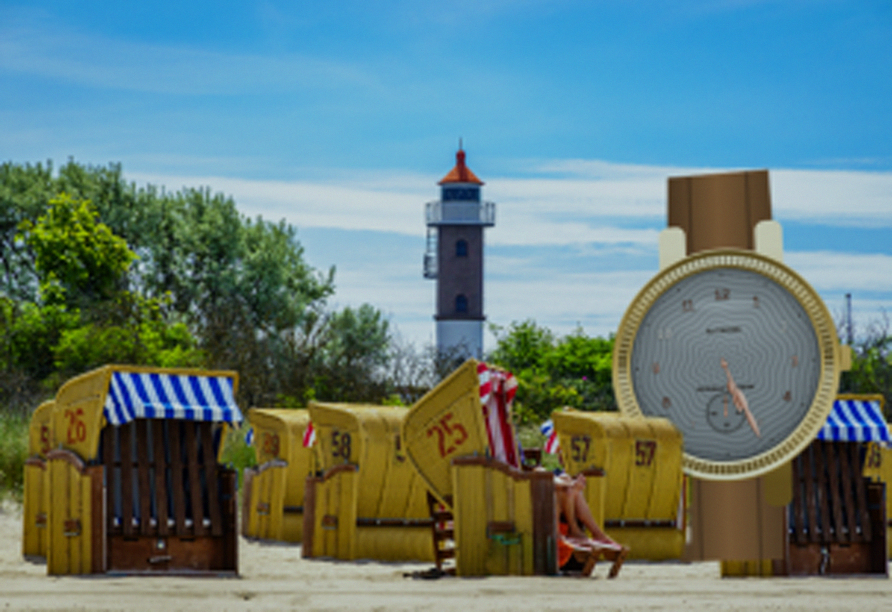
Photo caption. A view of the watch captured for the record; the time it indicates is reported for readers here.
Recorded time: 5:26
